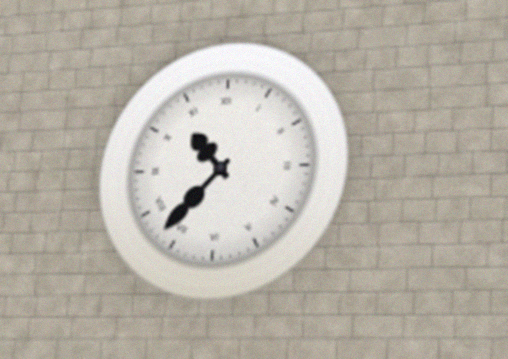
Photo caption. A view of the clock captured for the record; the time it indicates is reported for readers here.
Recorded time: 10:37
